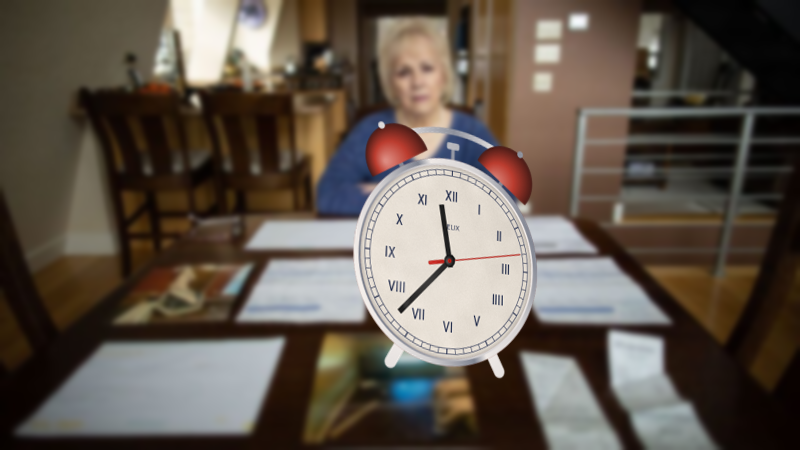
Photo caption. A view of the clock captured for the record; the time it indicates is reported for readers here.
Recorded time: 11:37:13
